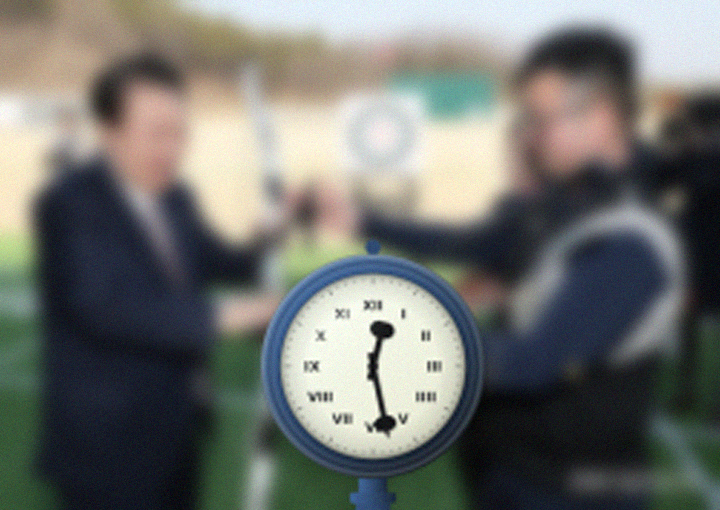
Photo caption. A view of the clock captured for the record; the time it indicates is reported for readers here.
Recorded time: 12:28
